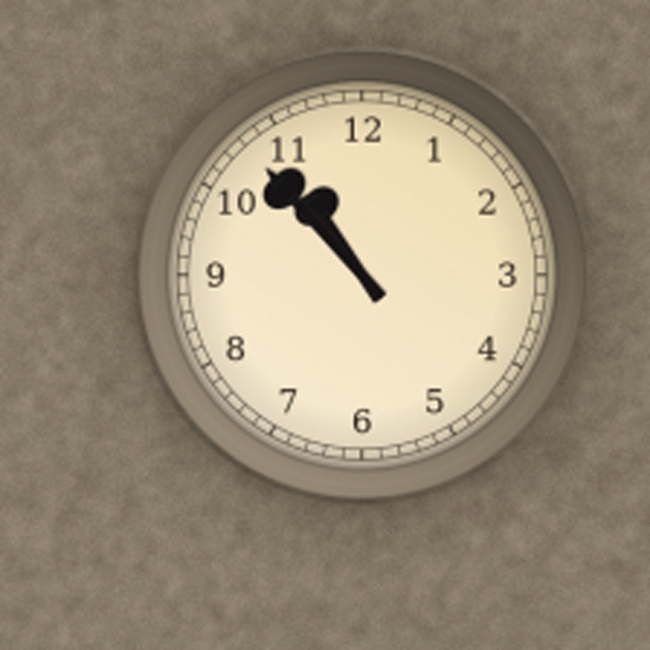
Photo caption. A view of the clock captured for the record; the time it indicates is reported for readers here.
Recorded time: 10:53
